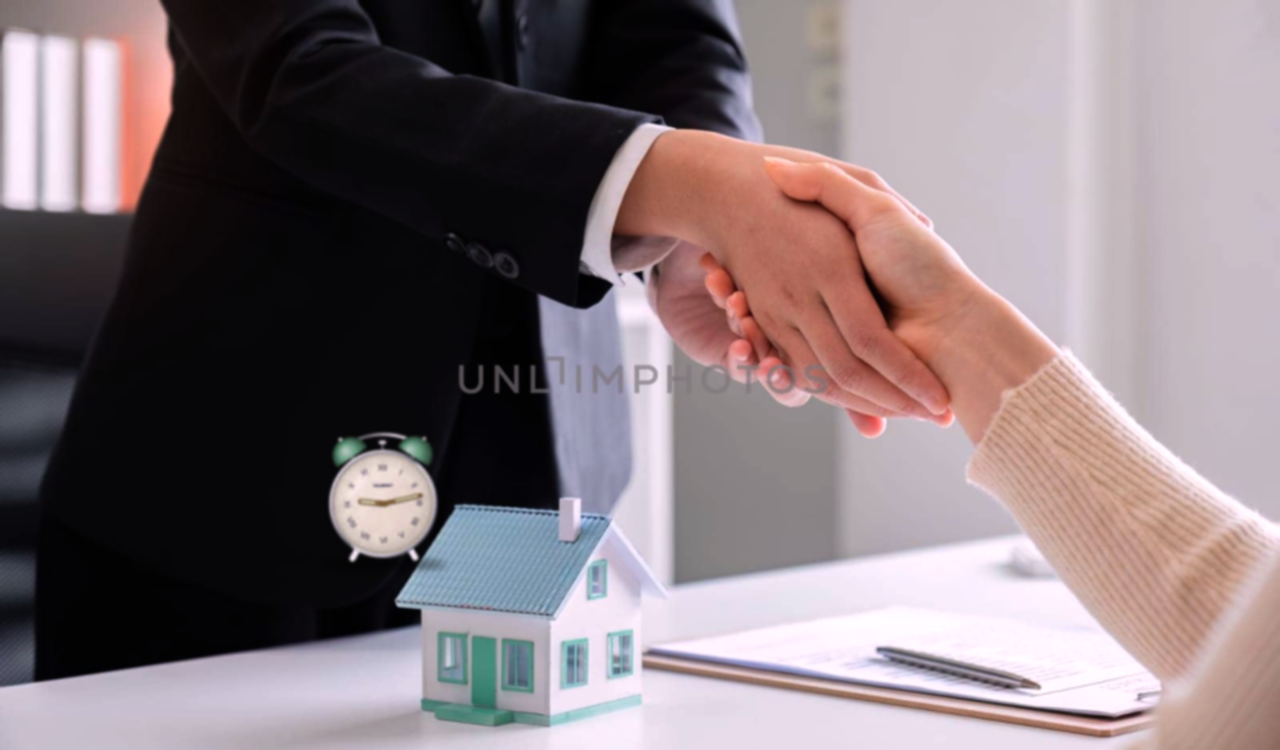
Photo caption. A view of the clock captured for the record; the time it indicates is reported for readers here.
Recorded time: 9:13
